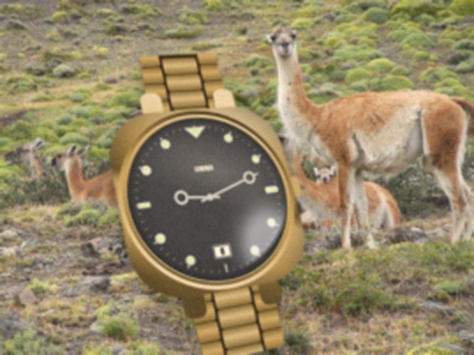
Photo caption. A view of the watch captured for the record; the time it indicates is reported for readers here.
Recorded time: 9:12
